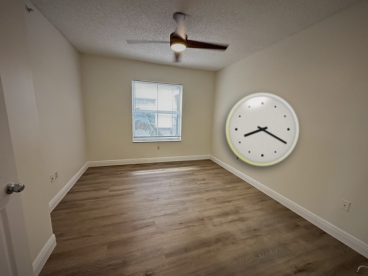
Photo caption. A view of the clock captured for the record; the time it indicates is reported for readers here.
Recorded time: 8:20
